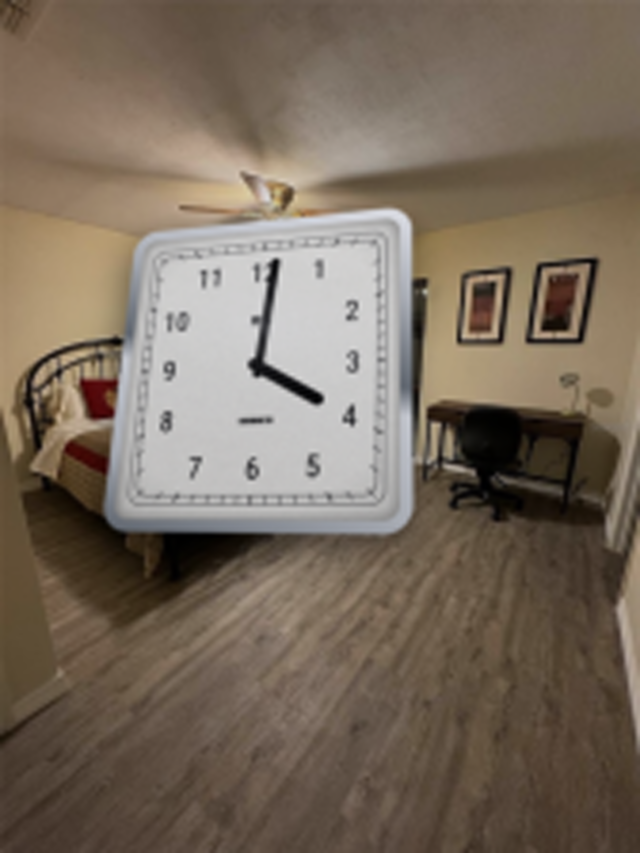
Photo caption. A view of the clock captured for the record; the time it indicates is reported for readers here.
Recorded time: 4:01
